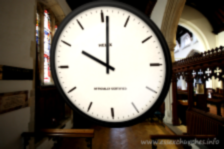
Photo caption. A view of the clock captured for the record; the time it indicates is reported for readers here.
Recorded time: 10:01
